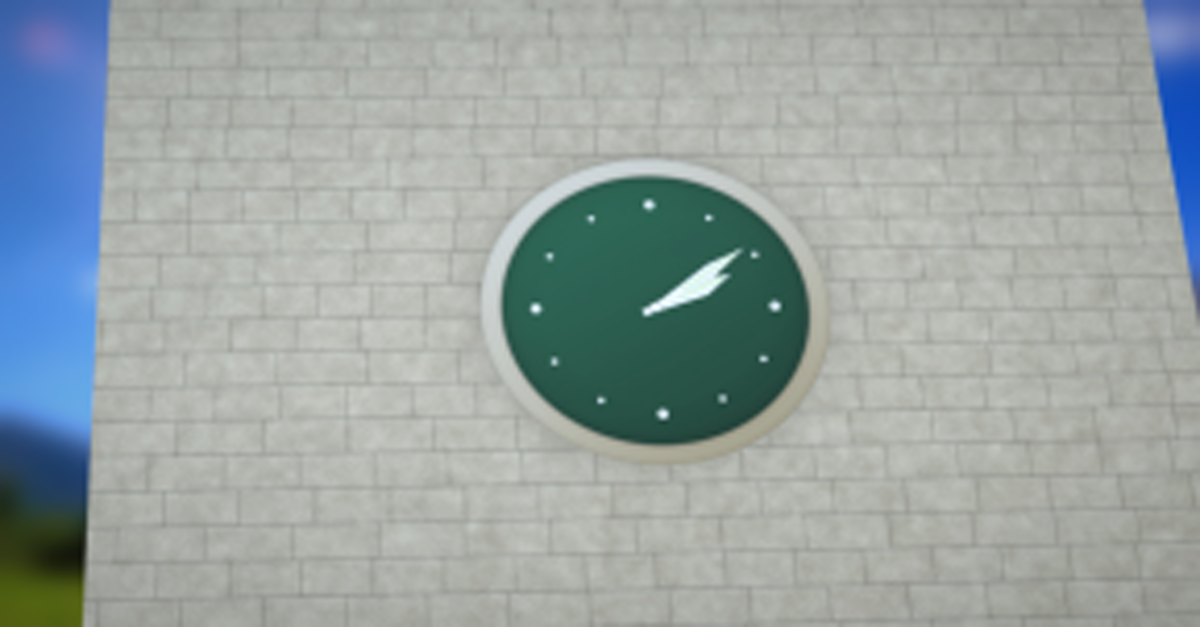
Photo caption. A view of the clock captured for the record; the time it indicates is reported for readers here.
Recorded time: 2:09
